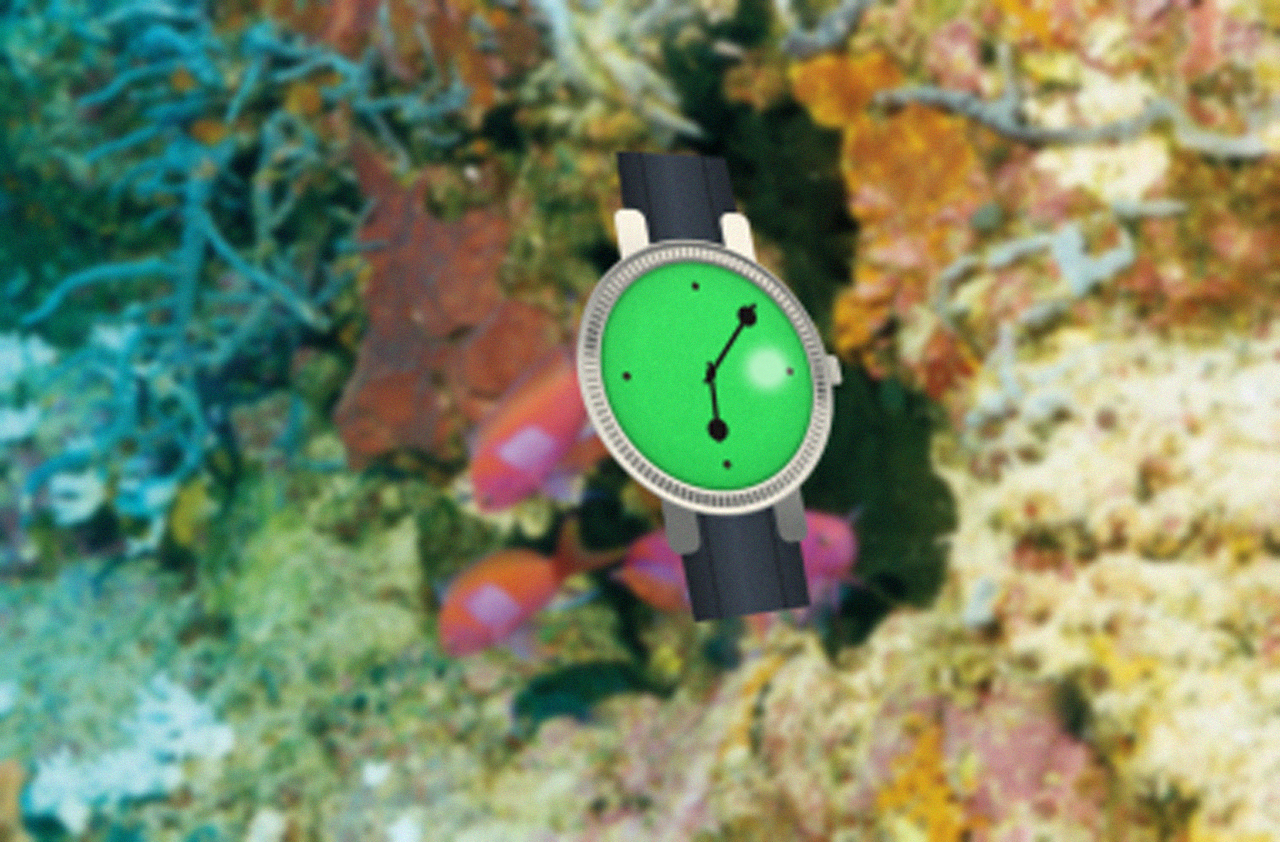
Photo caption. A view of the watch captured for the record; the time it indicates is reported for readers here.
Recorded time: 6:07
